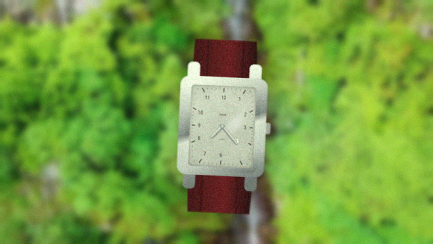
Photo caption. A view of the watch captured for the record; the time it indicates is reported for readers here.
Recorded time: 7:23
